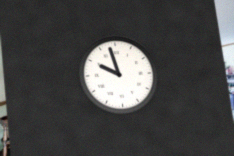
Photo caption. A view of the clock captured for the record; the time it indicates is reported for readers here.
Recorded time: 9:58
